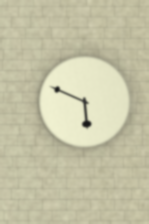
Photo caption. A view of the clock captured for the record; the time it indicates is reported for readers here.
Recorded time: 5:49
